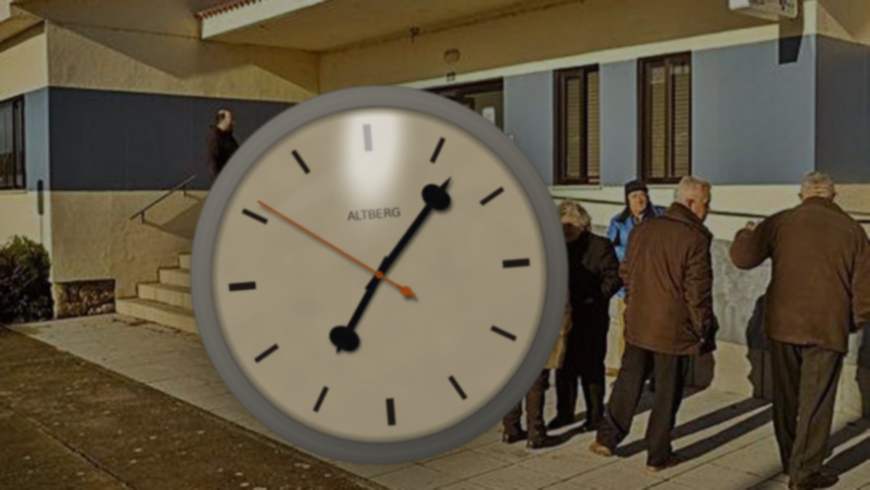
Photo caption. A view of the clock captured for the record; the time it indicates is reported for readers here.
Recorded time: 7:06:51
